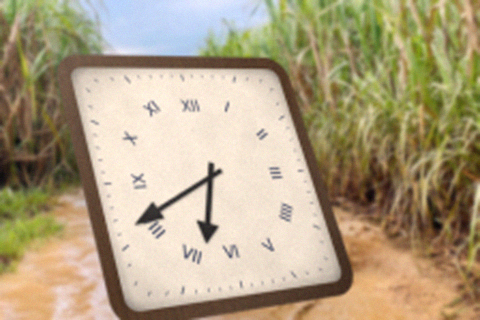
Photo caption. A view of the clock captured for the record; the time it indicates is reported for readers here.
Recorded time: 6:41
